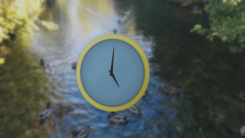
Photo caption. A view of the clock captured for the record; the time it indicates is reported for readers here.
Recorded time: 5:01
